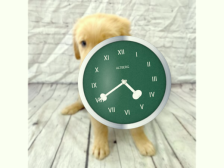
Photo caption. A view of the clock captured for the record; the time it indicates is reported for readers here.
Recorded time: 4:40
